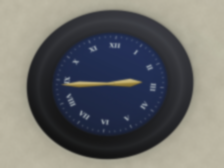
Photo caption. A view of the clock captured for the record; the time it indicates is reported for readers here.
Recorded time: 2:44
